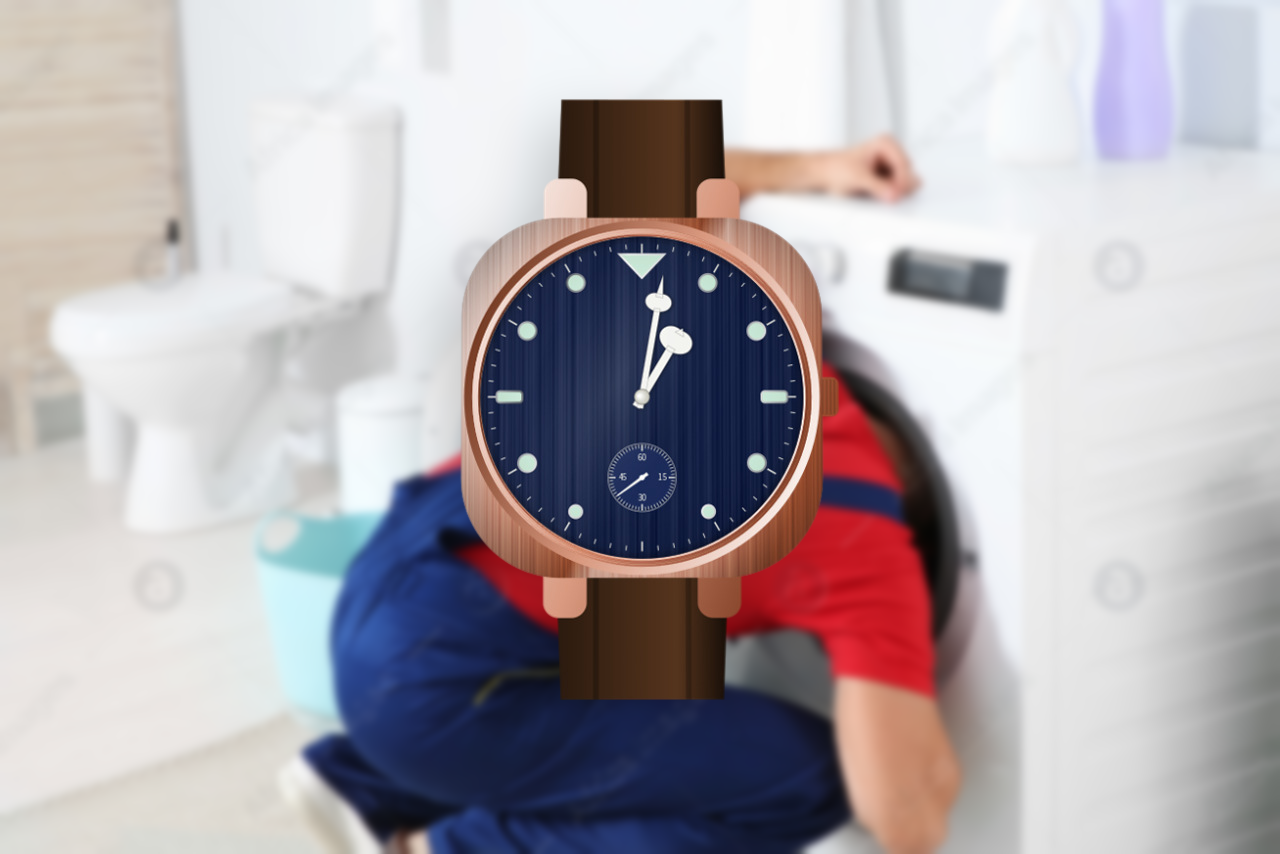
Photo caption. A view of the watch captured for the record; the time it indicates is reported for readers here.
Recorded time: 1:01:39
